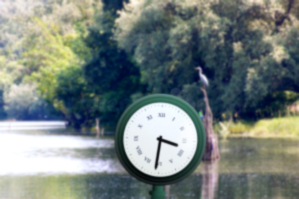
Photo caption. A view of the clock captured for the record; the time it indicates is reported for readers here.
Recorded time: 3:31
